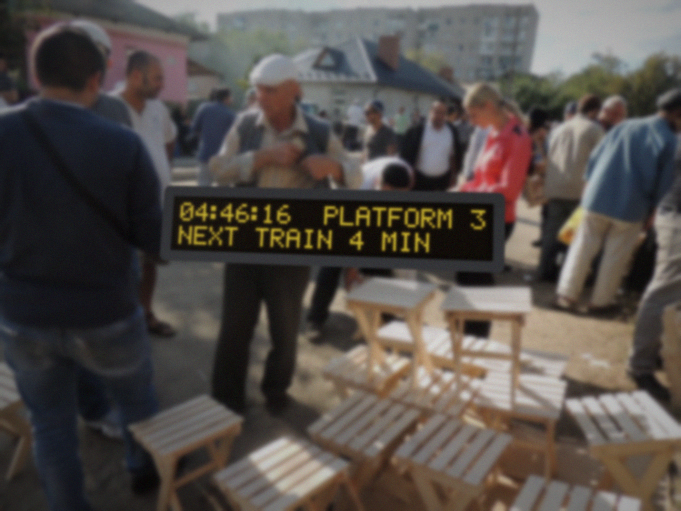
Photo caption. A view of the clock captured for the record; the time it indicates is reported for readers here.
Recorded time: 4:46:16
